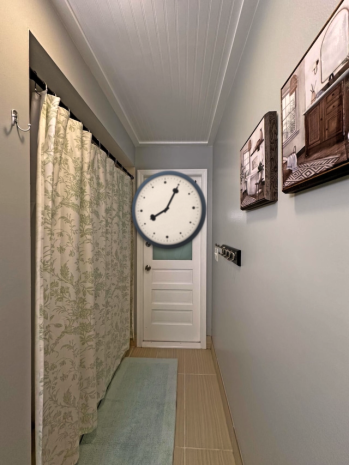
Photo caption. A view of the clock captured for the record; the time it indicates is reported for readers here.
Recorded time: 8:05
